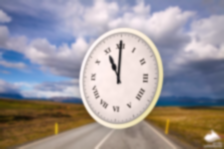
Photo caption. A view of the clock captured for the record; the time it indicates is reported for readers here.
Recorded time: 11:00
